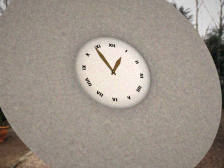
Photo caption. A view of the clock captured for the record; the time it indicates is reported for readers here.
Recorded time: 12:54
